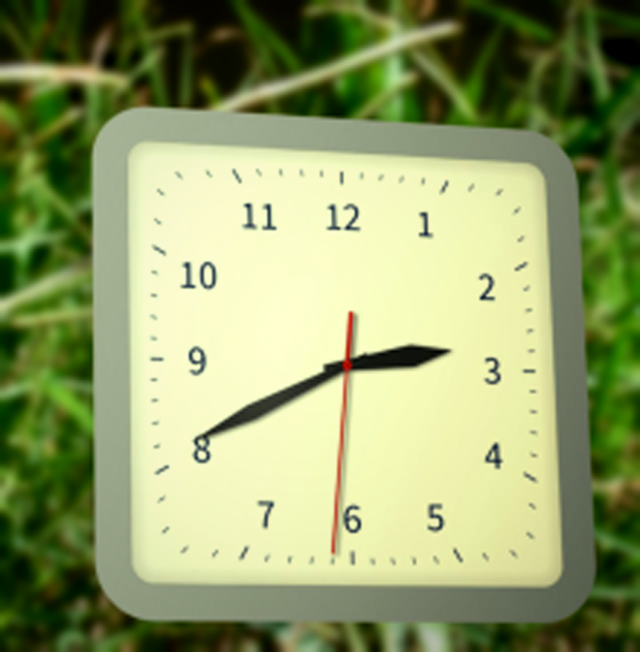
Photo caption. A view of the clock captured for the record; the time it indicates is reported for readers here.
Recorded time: 2:40:31
